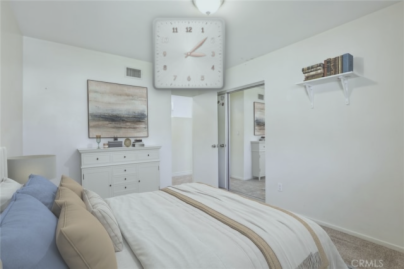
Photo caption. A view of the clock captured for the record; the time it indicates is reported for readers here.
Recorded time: 3:08
